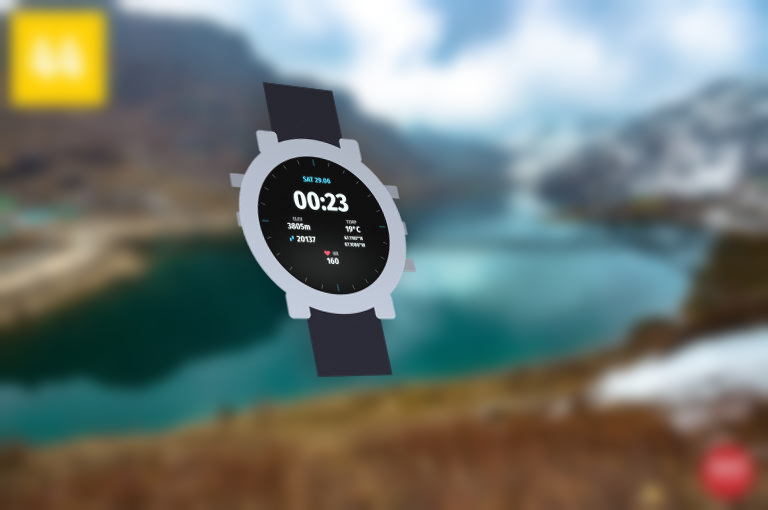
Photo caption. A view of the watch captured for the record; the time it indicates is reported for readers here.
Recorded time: 0:23
